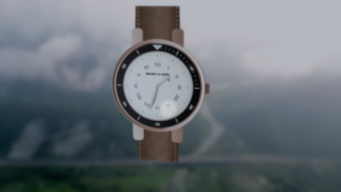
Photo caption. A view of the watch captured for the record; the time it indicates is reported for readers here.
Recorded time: 1:33
